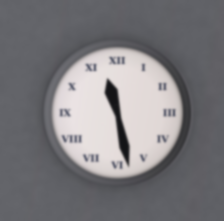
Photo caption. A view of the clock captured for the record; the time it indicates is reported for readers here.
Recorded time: 11:28
